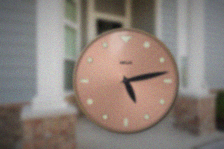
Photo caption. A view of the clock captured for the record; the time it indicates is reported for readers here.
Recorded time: 5:13
